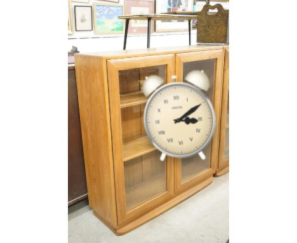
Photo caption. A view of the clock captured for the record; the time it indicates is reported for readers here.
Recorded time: 3:10
